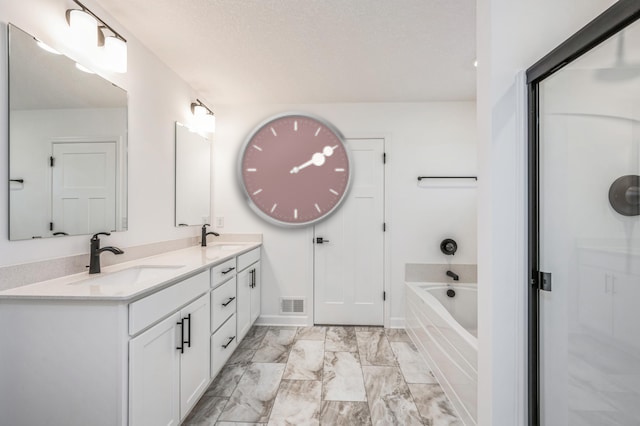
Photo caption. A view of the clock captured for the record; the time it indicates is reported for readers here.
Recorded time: 2:10
